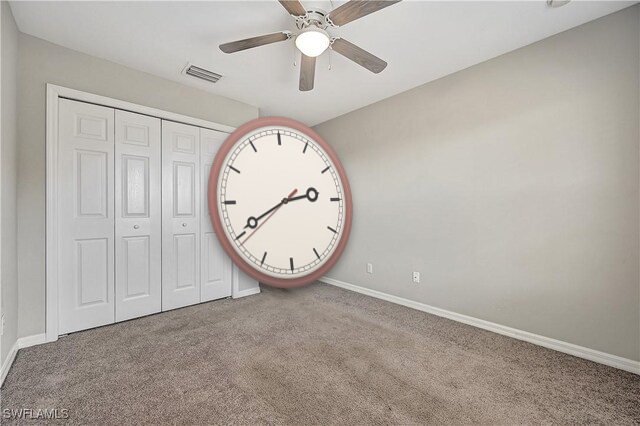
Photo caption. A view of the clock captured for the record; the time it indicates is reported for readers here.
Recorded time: 2:40:39
